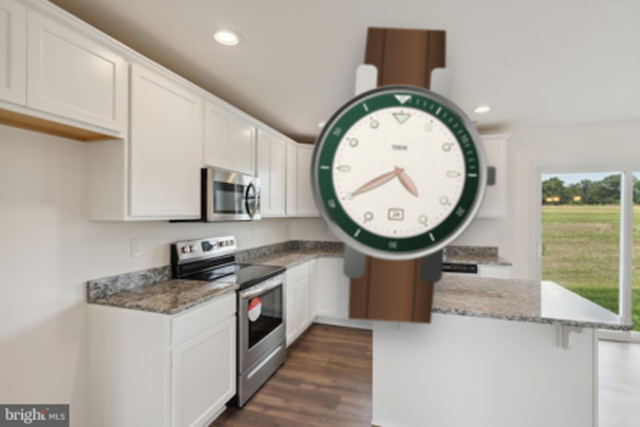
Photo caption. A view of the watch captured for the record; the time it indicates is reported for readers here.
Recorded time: 4:40
